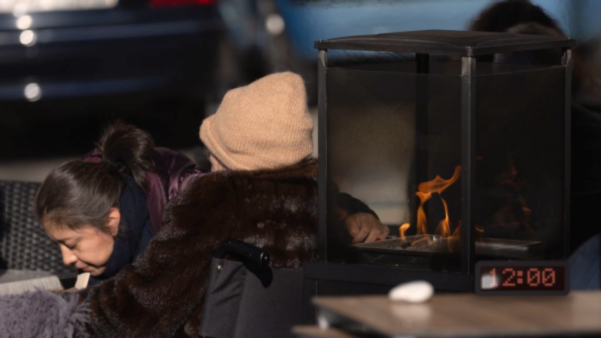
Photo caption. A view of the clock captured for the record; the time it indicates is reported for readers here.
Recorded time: 12:00
